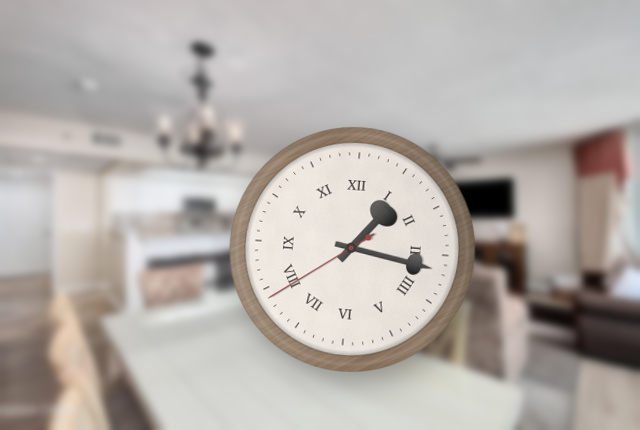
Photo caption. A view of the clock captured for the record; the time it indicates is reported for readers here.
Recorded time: 1:16:39
